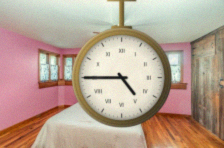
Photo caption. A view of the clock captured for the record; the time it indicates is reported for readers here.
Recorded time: 4:45
